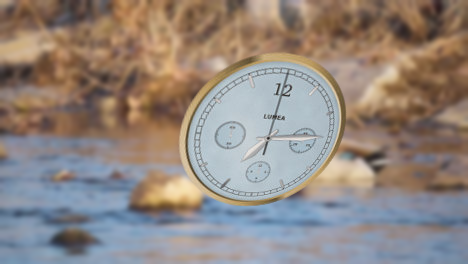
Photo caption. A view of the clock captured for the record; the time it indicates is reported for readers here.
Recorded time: 7:14
